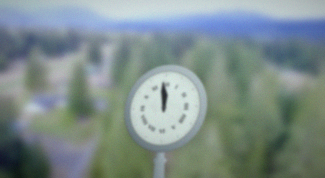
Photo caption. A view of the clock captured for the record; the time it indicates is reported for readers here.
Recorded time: 11:59
